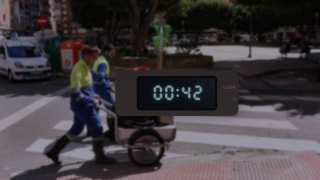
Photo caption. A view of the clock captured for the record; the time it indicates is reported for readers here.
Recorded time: 0:42
